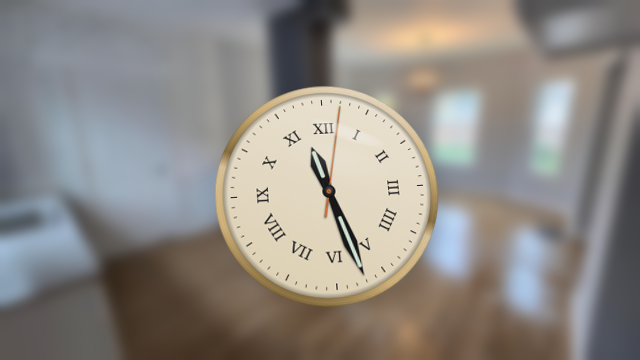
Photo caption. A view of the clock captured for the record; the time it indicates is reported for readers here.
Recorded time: 11:27:02
